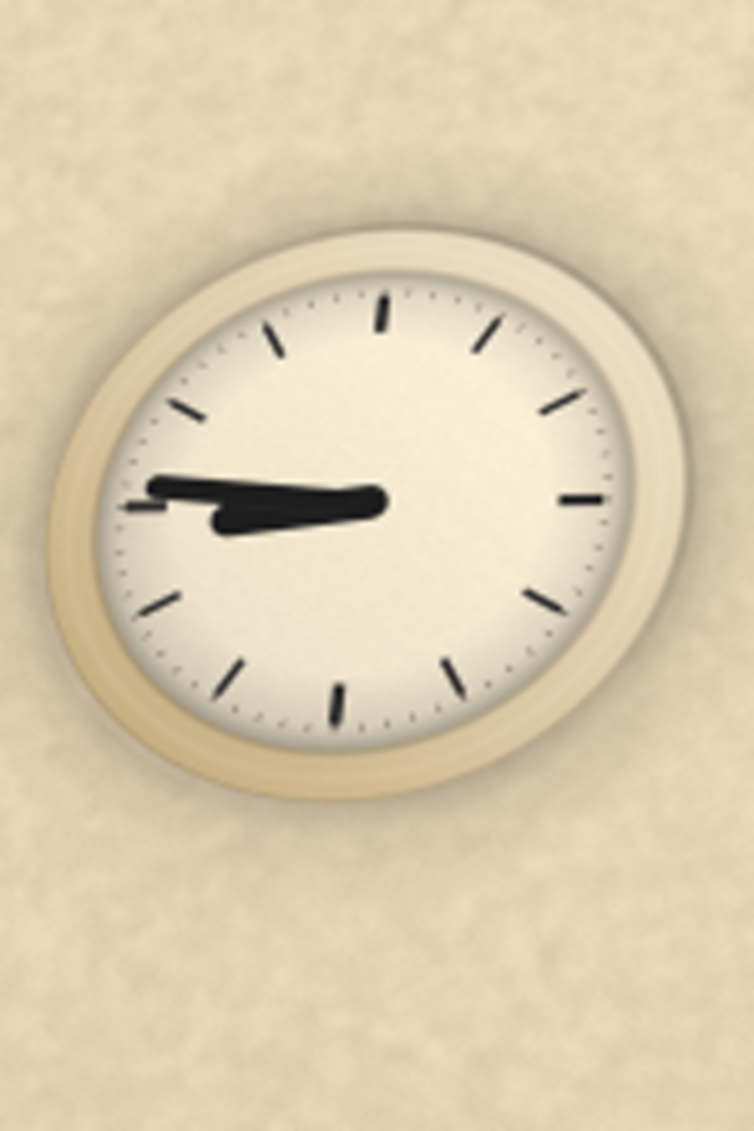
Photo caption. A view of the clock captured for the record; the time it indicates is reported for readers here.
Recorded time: 8:46
